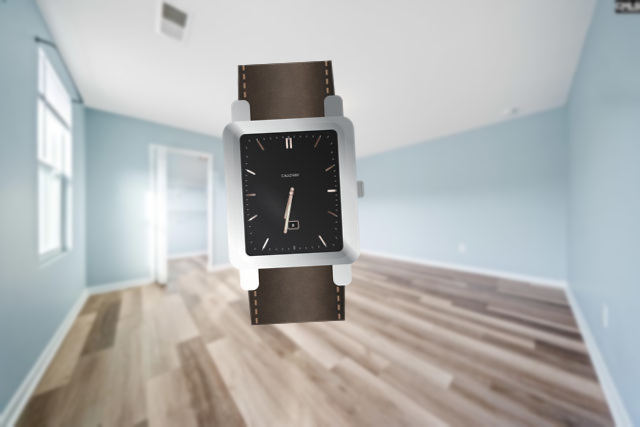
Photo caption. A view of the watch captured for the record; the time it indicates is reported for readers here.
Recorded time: 6:32
